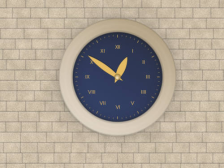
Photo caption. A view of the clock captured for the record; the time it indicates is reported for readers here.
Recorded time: 12:51
